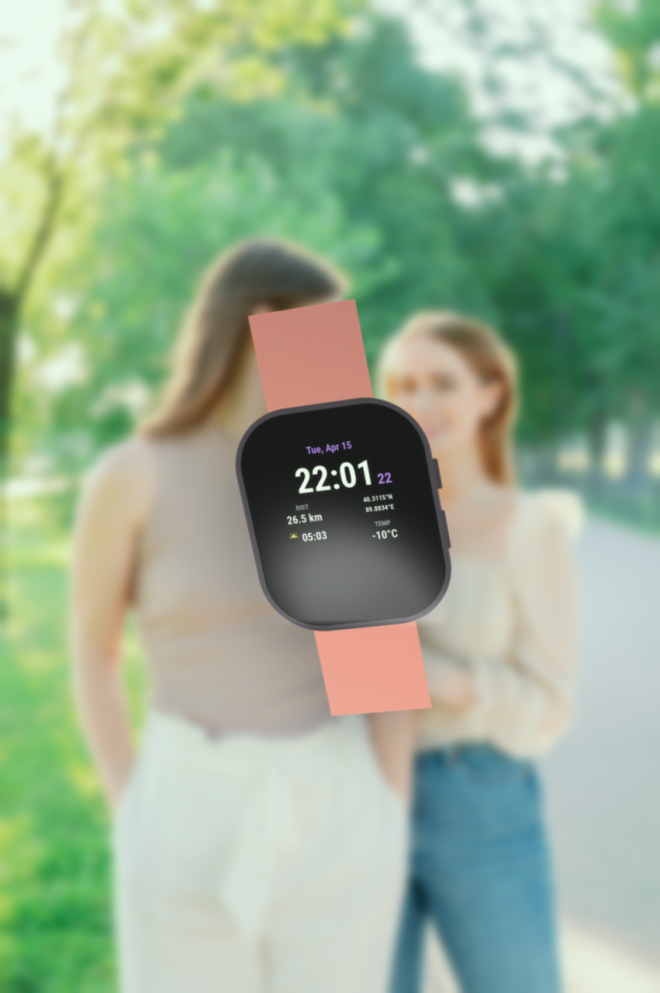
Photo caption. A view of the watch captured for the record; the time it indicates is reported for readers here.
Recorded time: 22:01:22
